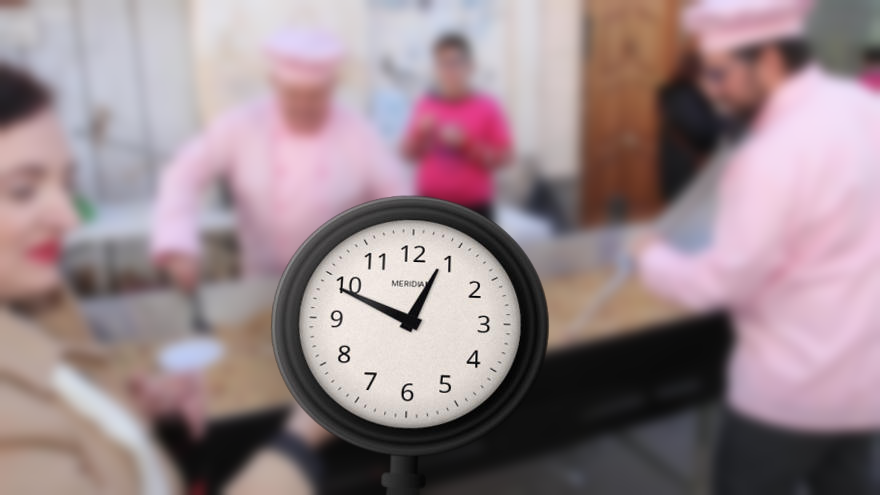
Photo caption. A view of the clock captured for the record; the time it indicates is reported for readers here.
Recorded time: 12:49
